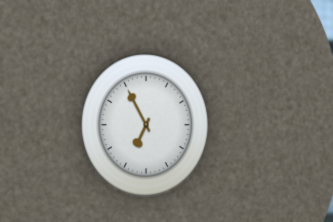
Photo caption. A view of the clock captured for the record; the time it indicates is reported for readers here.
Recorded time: 6:55
